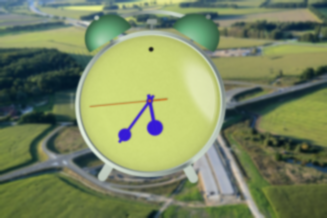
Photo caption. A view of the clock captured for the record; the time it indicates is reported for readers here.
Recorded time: 5:35:44
